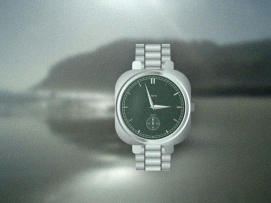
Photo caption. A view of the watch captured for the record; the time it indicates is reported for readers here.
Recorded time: 2:57
